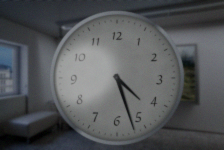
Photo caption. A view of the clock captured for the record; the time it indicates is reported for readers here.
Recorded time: 4:27
